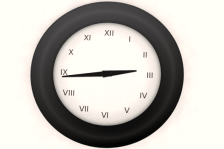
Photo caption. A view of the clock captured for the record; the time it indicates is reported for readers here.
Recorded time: 2:44
